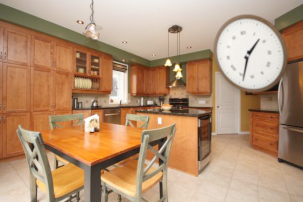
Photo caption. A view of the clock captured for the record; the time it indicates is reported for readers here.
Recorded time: 1:34
